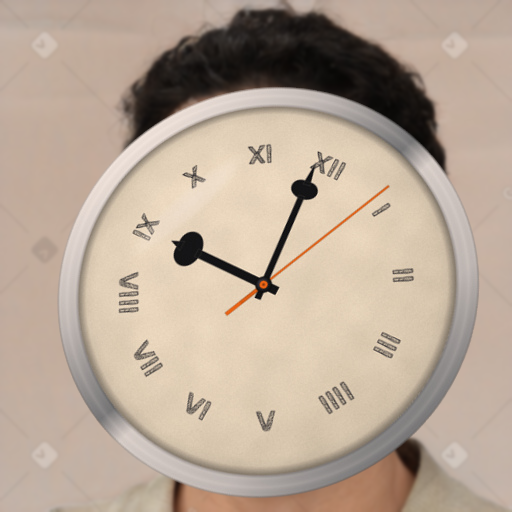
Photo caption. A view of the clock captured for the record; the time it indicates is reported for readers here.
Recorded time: 8:59:04
